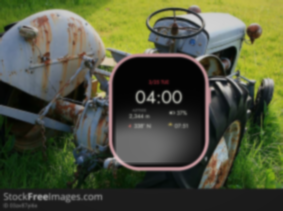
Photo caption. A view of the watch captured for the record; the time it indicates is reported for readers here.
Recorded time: 4:00
